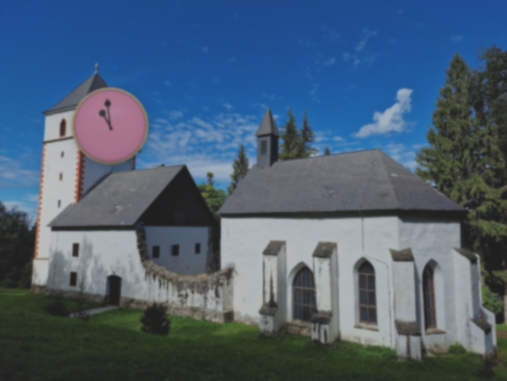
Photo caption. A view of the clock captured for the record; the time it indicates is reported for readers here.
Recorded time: 10:59
